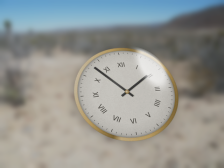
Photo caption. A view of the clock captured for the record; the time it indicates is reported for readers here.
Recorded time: 1:53
